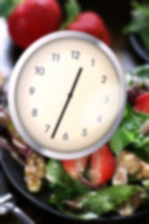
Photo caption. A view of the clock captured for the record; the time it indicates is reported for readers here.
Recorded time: 12:33
